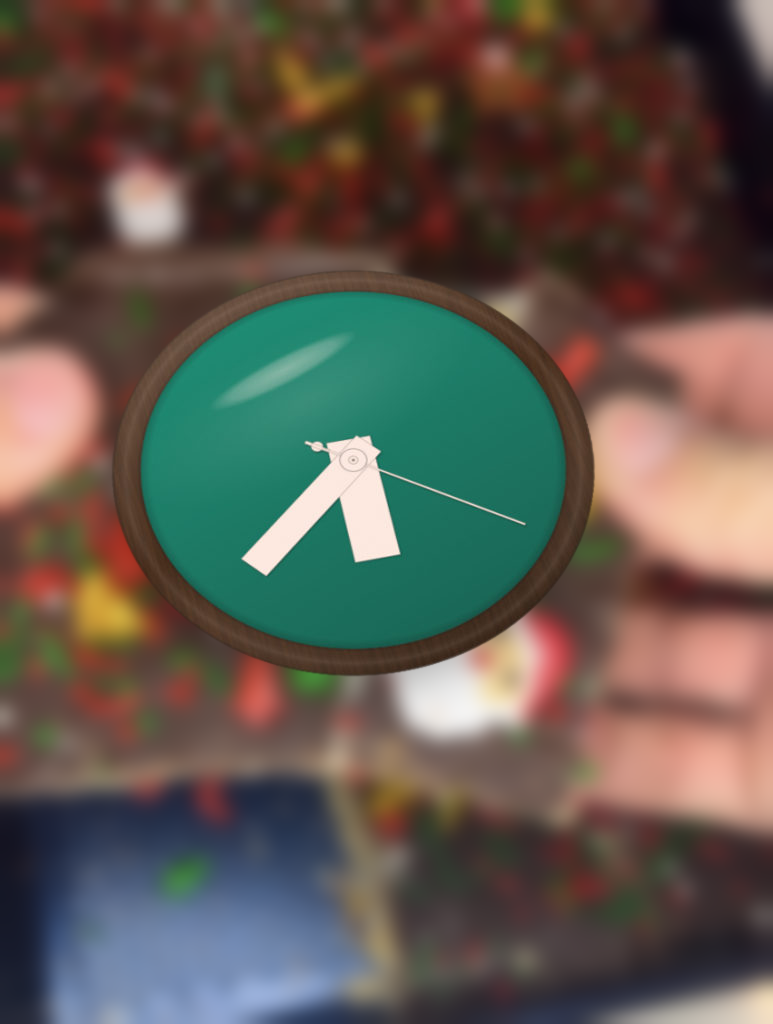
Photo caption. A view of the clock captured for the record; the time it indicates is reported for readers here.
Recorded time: 5:36:19
